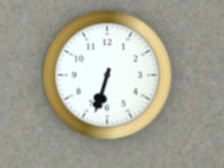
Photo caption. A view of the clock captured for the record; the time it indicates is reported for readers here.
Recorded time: 6:33
